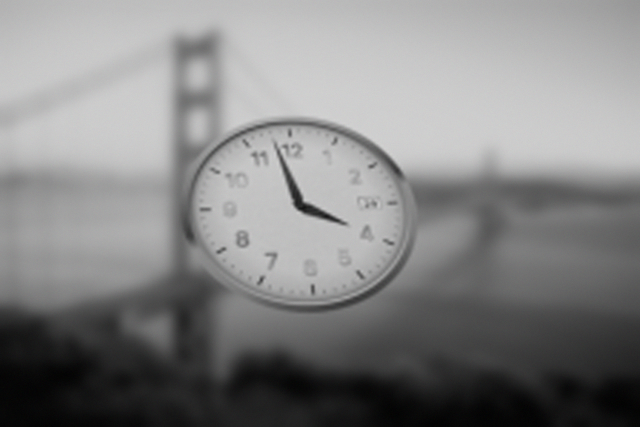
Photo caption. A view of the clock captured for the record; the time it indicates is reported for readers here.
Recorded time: 3:58
